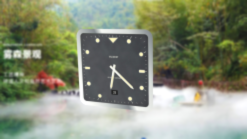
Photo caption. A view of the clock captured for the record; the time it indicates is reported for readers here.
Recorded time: 6:22
